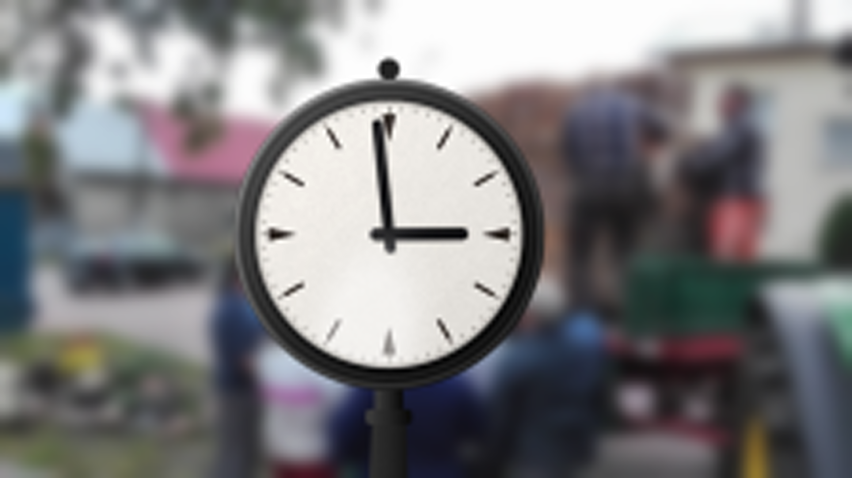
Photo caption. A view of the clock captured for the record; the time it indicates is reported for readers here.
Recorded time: 2:59
